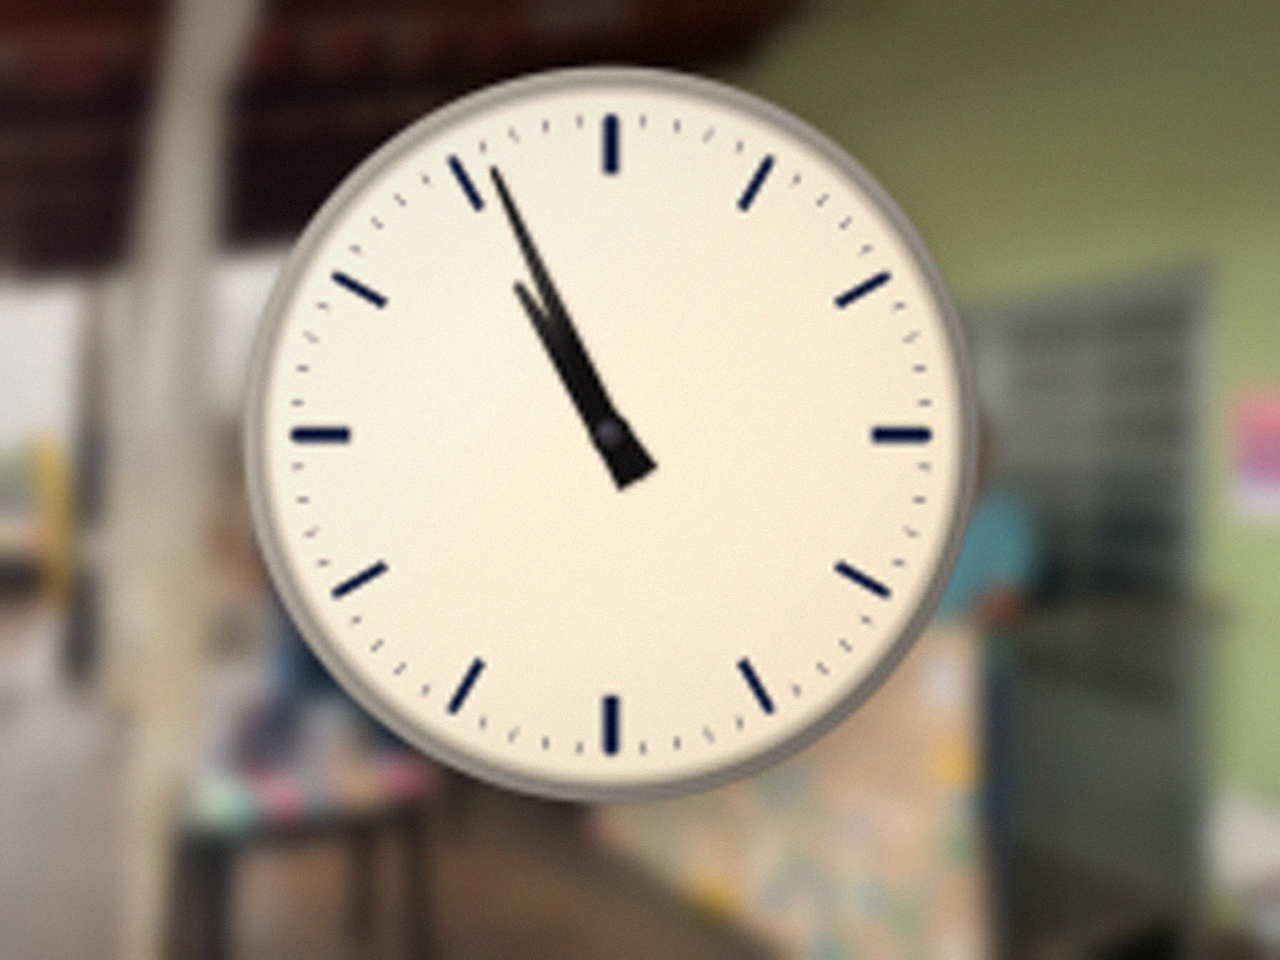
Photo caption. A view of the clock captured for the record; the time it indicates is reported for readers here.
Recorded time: 10:56
